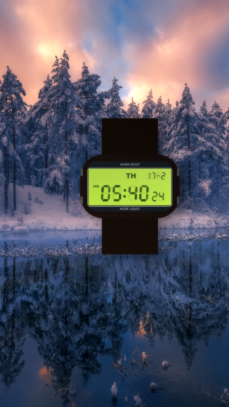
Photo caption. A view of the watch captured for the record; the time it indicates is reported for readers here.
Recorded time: 5:40:24
